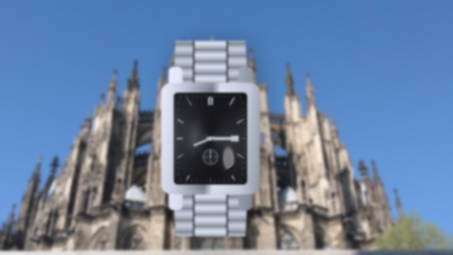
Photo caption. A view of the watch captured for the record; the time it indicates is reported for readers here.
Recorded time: 8:15
